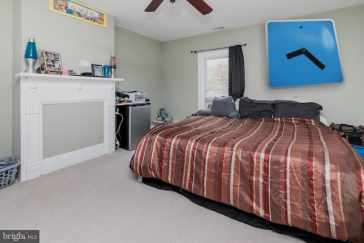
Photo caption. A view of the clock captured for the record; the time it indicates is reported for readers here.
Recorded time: 8:23
